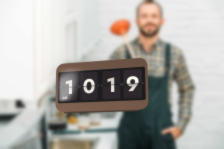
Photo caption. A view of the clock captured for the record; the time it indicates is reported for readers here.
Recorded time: 10:19
